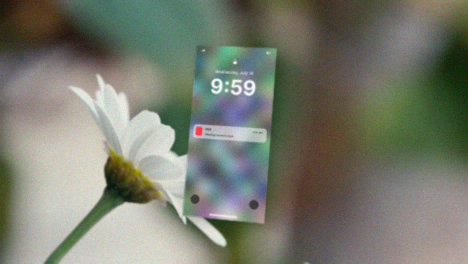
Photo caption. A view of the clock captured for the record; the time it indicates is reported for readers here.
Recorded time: 9:59
